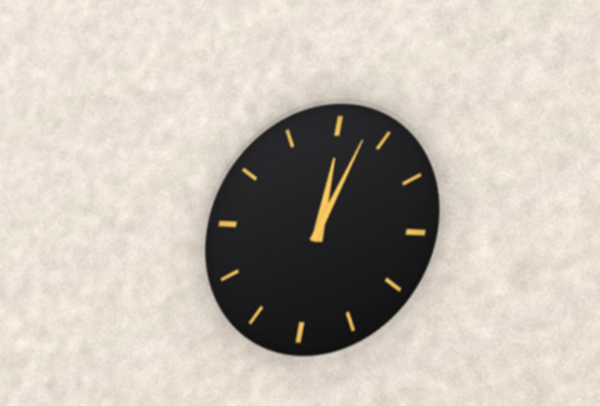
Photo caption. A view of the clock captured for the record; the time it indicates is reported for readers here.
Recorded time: 12:03
